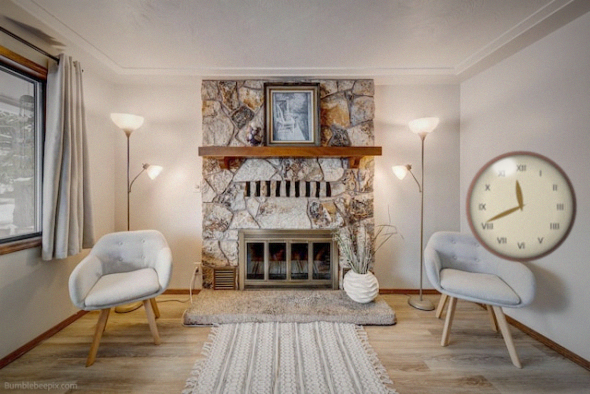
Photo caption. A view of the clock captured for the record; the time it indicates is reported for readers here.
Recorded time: 11:41
